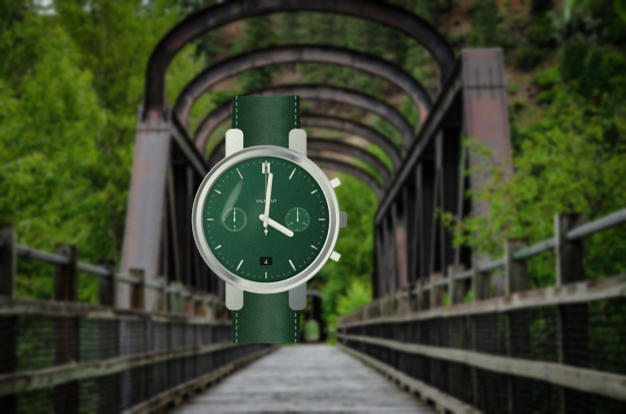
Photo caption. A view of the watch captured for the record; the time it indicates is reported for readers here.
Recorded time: 4:01
